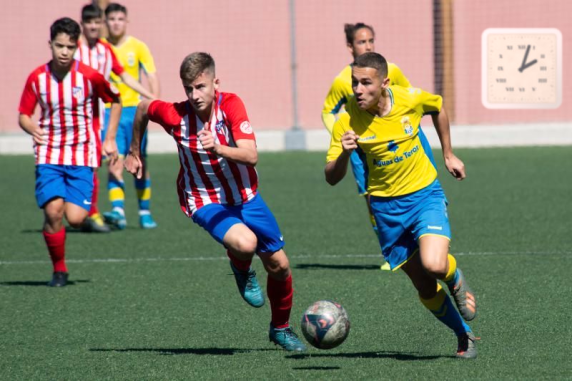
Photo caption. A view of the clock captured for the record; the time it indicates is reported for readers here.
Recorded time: 2:03
